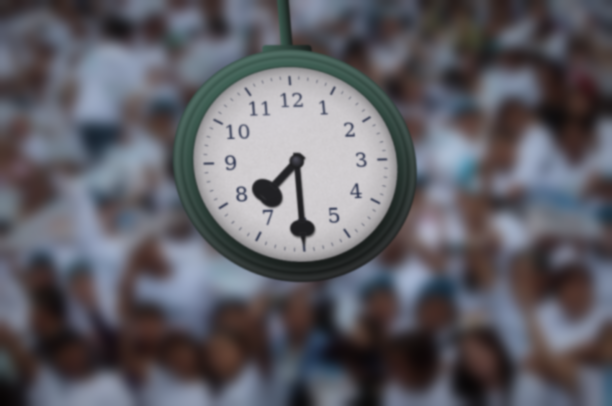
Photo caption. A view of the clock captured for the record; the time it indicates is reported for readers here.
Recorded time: 7:30
